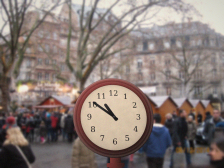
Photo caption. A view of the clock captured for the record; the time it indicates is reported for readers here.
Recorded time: 10:51
